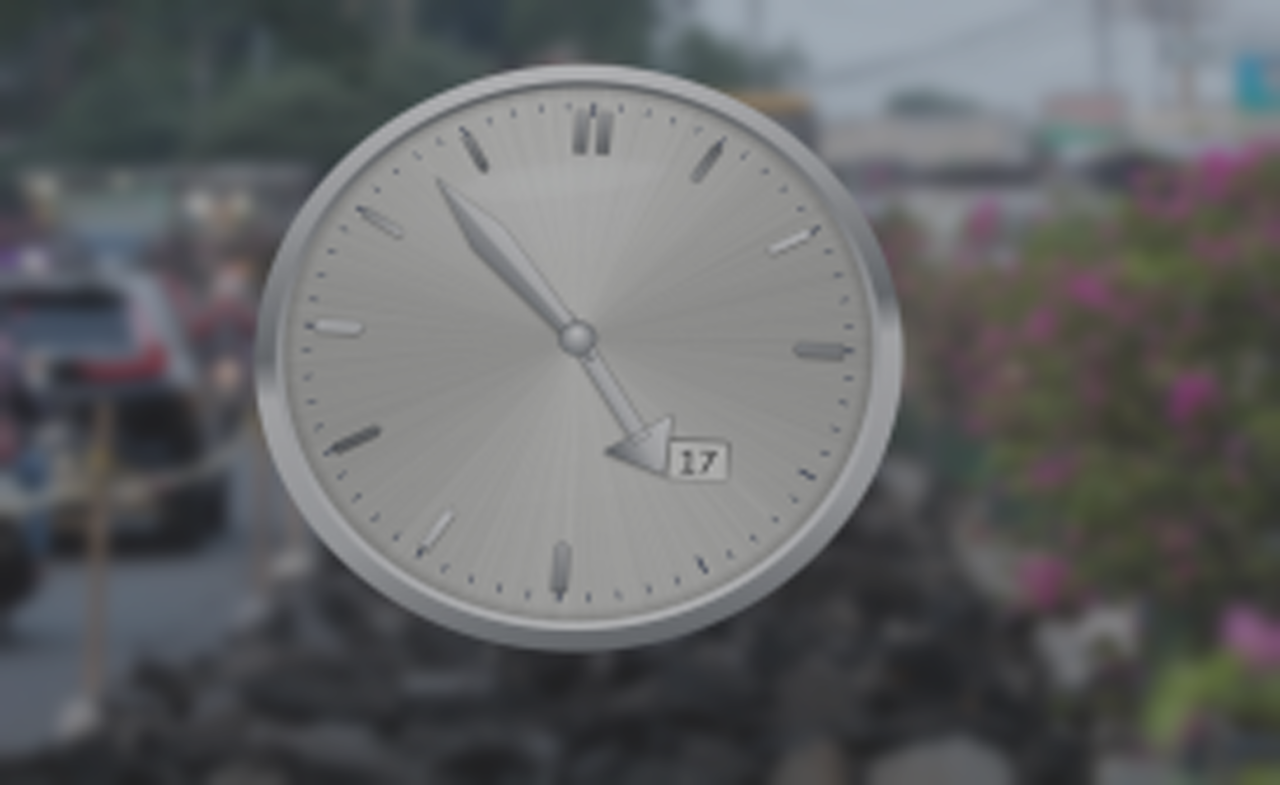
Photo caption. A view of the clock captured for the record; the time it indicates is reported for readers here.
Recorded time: 4:53
